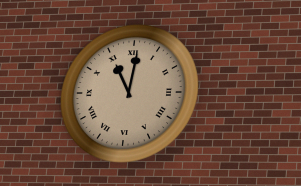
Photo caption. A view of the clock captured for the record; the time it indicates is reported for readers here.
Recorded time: 11:01
